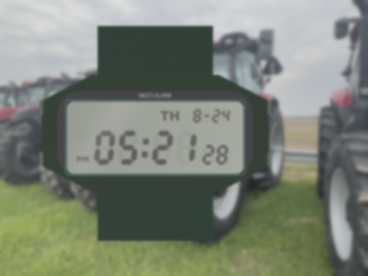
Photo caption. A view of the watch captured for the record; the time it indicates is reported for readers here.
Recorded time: 5:21:28
